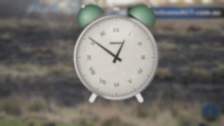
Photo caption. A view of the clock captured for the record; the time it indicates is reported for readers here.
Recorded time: 12:51
